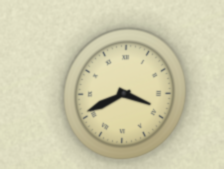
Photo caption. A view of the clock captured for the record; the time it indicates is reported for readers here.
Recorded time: 3:41
